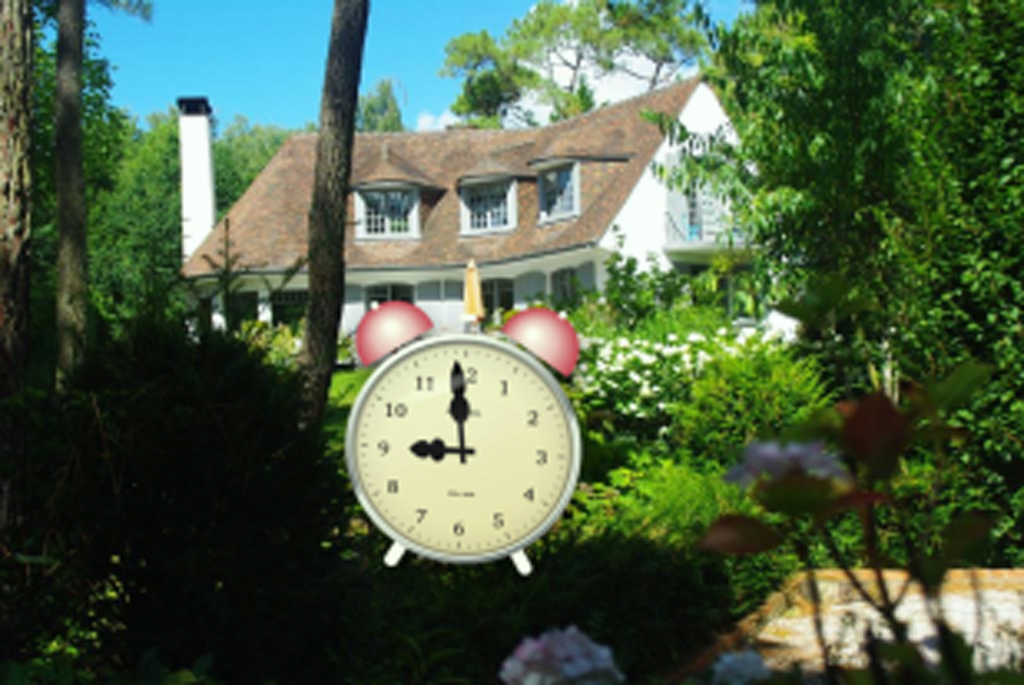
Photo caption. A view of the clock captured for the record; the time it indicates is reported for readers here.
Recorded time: 8:59
